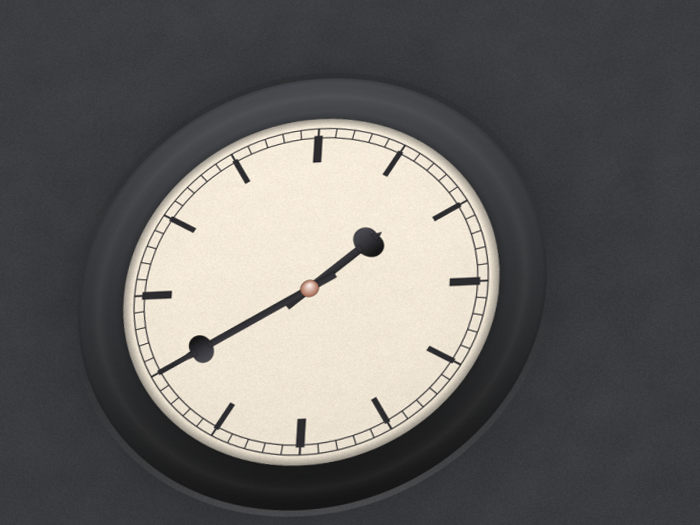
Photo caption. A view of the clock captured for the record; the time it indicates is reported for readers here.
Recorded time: 1:40
